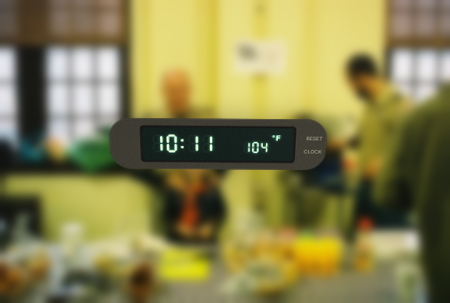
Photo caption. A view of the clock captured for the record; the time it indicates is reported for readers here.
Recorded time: 10:11
